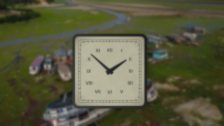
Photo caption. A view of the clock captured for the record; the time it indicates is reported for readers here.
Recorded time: 1:52
